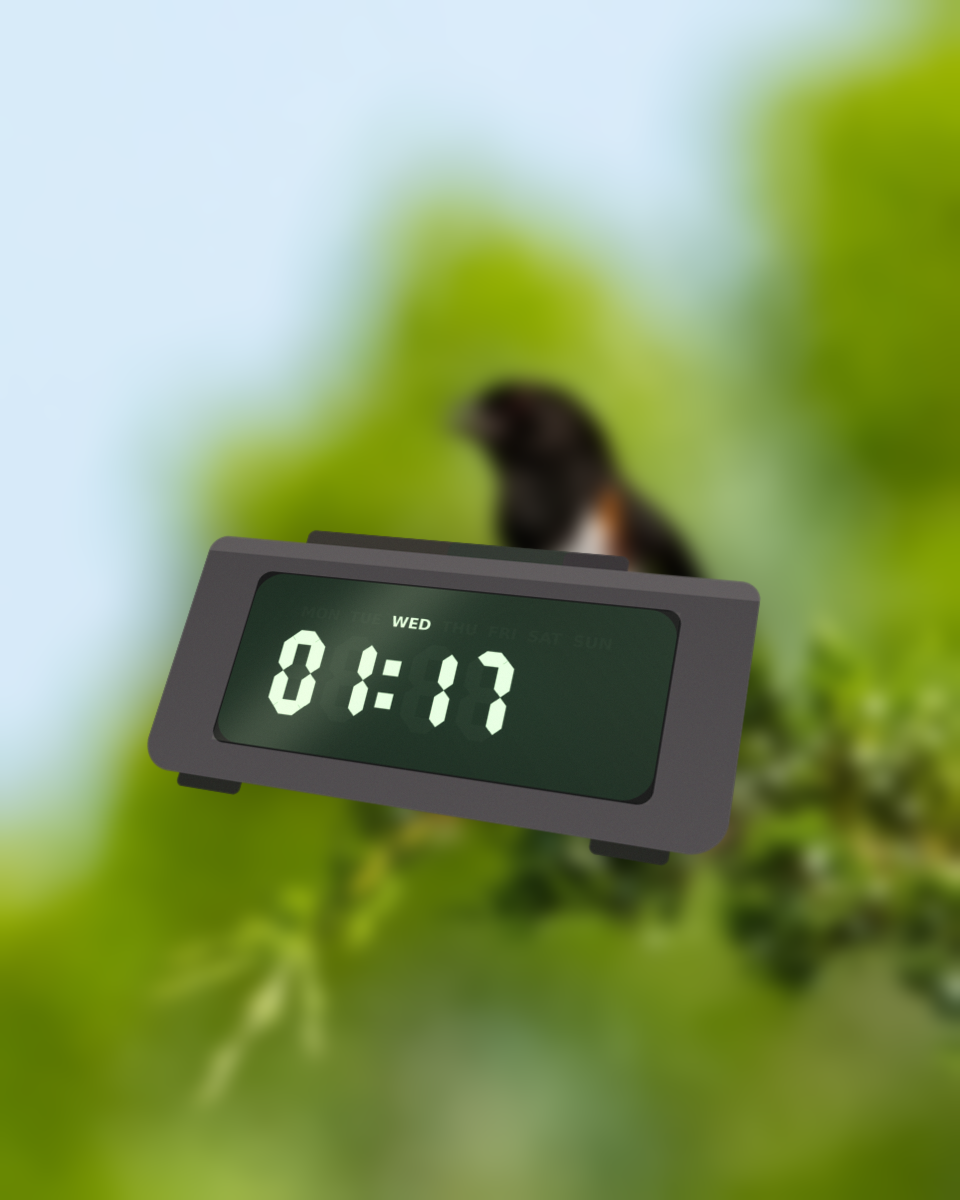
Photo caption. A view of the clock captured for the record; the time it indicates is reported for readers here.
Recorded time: 1:17
